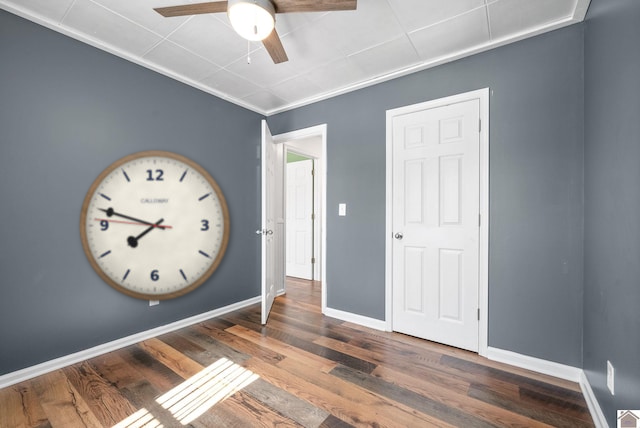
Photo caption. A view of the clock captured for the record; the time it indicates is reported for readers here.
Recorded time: 7:47:46
